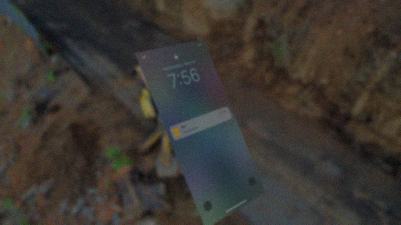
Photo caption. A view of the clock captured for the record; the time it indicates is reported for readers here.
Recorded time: 7:56
